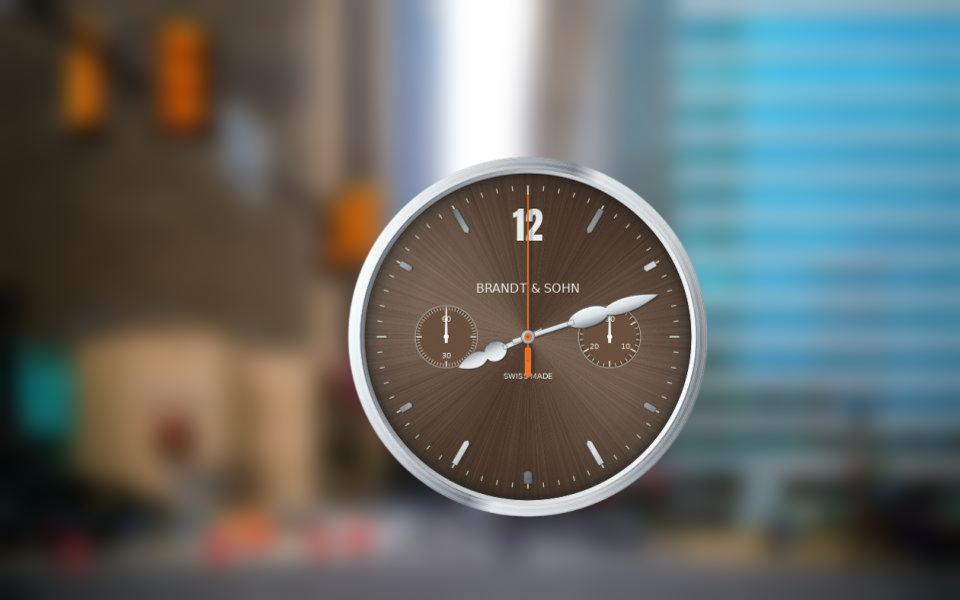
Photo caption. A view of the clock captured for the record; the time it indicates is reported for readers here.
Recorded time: 8:12
